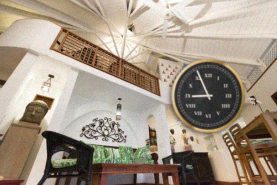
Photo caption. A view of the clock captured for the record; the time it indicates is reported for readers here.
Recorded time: 8:56
